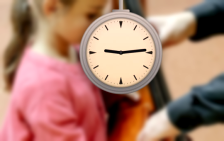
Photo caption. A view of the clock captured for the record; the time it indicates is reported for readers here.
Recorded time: 9:14
